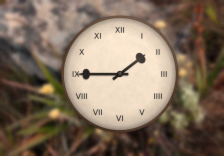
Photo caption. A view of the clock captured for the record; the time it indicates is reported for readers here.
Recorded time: 1:45
